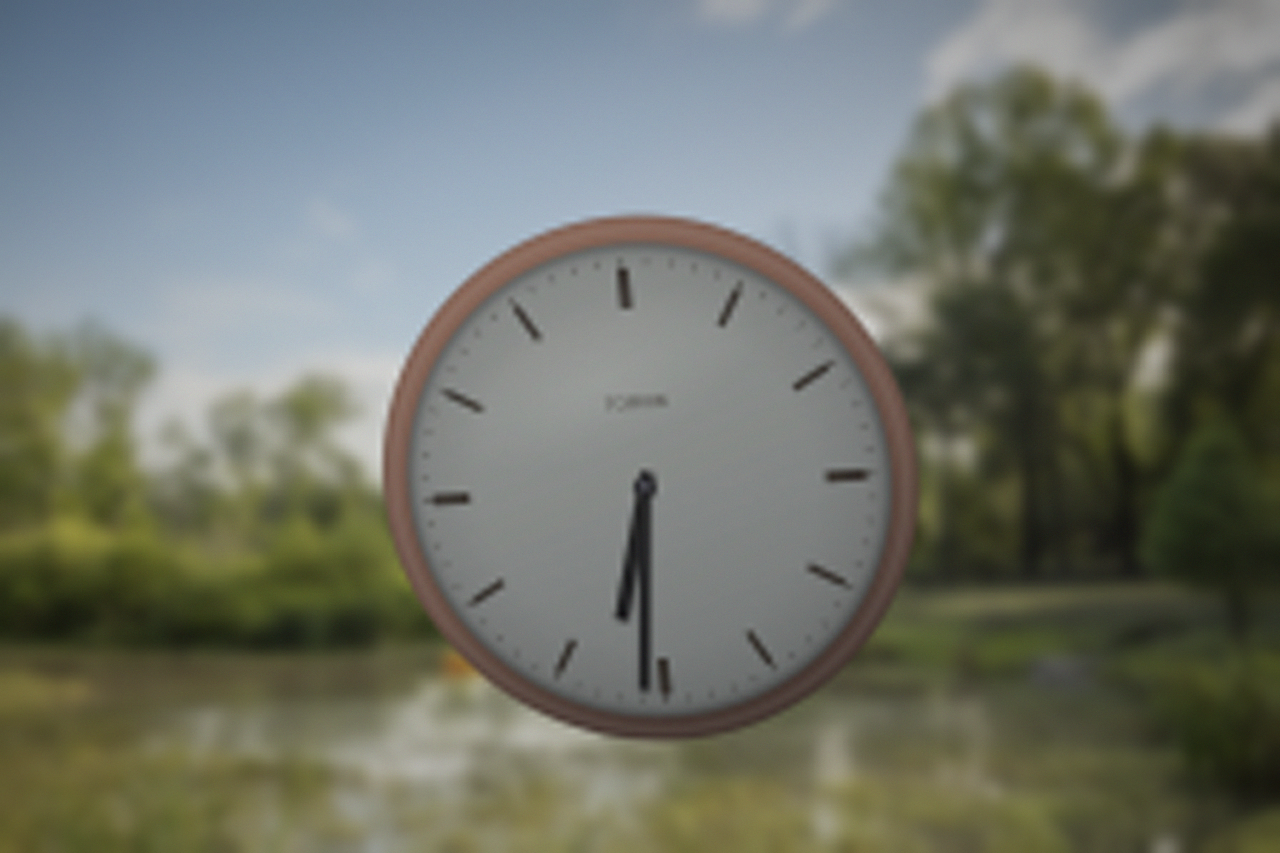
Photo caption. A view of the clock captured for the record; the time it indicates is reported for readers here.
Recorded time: 6:31
